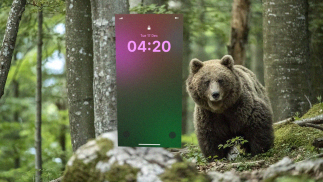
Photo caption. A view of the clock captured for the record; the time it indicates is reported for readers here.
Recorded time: 4:20
